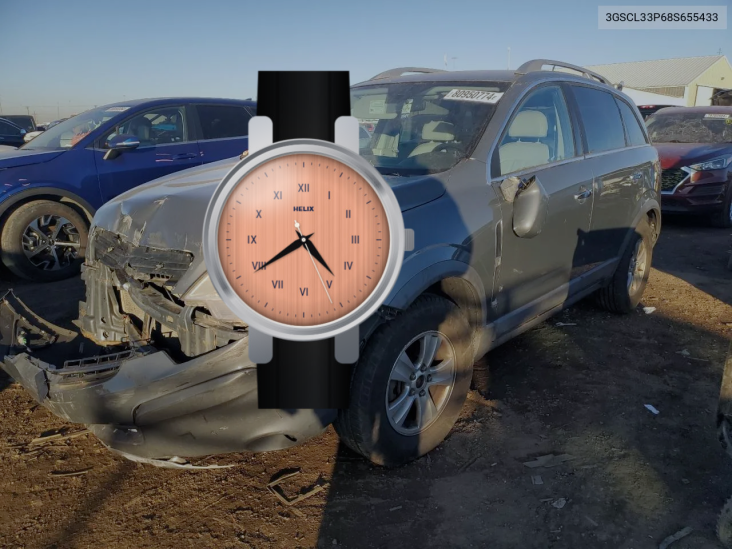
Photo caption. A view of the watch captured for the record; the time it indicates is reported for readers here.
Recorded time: 4:39:26
